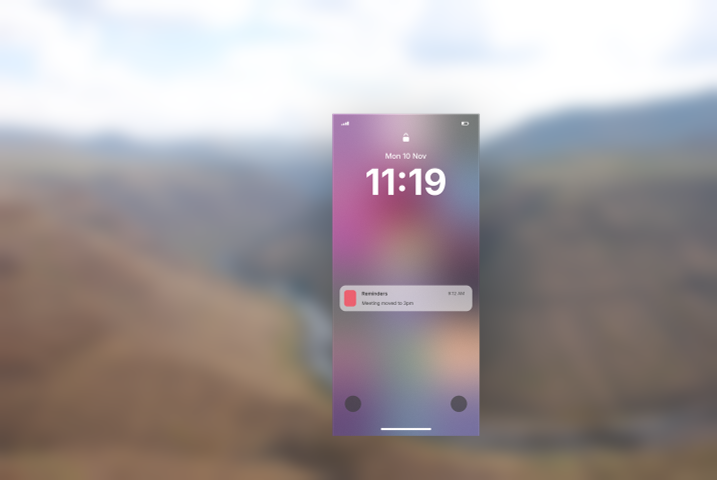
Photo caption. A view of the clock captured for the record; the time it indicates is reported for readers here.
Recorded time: 11:19
